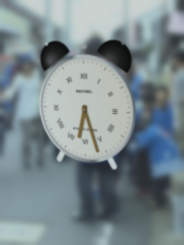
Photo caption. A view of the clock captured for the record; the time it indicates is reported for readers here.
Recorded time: 6:27
